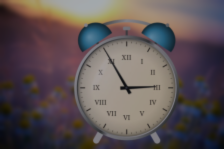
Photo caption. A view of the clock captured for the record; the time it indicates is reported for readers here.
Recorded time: 2:55
